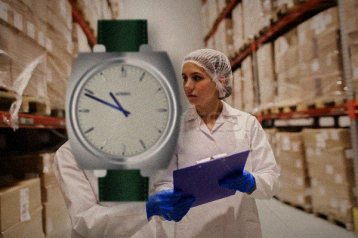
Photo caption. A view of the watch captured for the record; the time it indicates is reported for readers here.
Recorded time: 10:49
